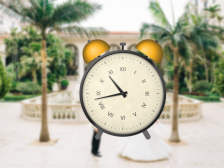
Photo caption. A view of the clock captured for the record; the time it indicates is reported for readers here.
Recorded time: 10:43
